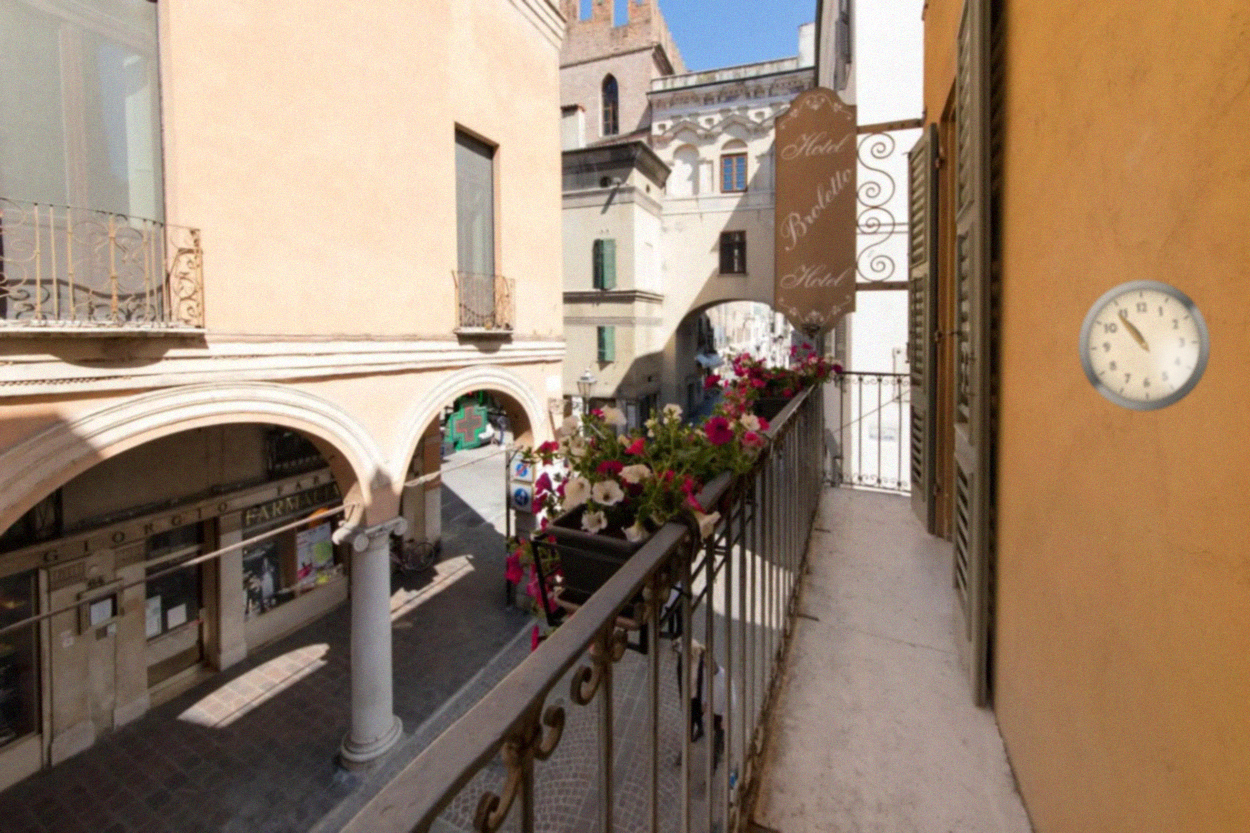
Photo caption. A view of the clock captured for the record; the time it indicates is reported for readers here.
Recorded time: 10:54
